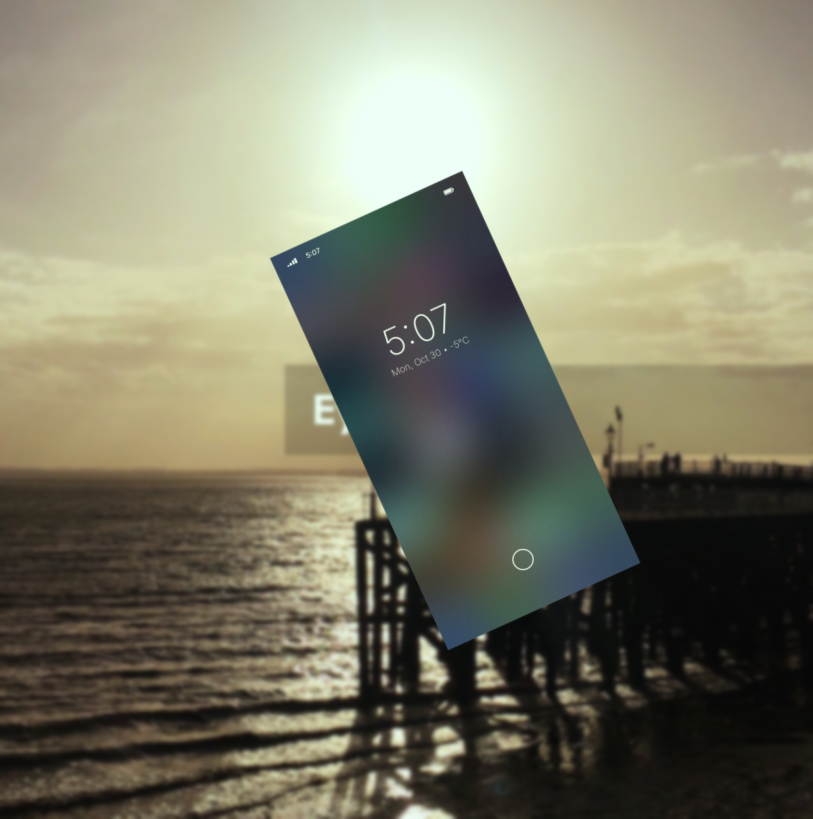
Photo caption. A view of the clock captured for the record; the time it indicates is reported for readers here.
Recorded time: 5:07
